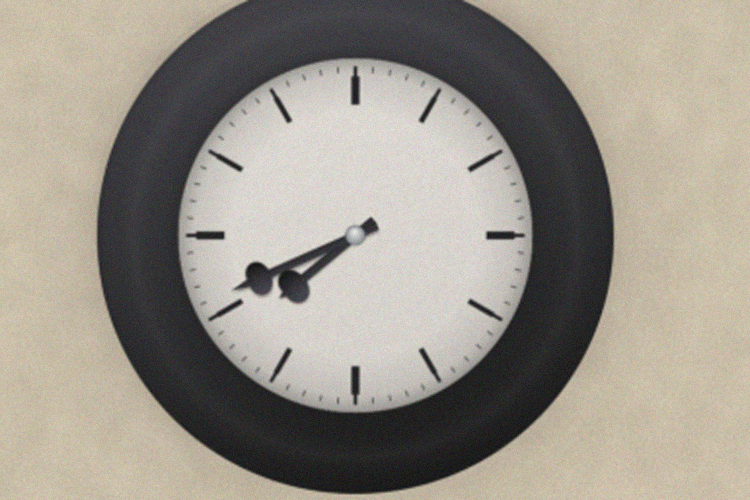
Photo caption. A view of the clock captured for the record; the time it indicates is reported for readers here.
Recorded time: 7:41
